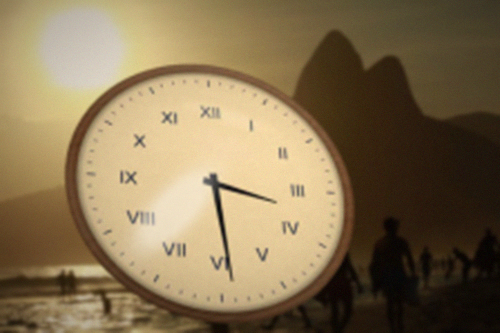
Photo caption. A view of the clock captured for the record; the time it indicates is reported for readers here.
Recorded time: 3:29
